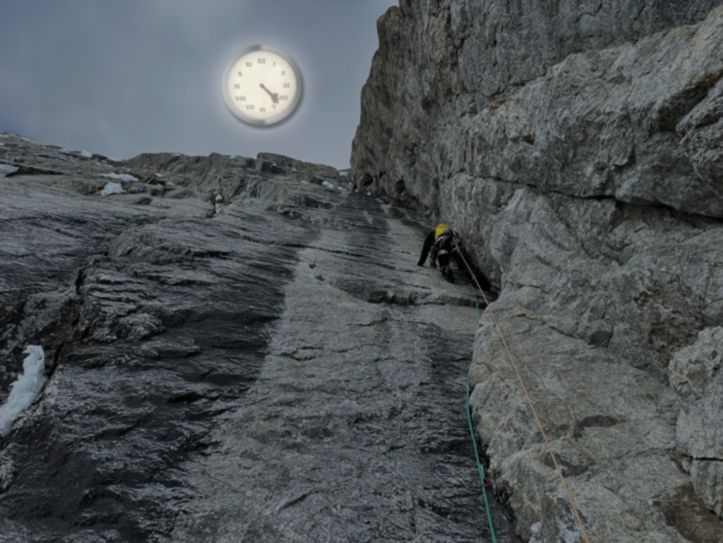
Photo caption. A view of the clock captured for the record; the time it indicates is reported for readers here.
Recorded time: 4:23
